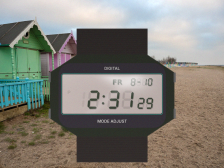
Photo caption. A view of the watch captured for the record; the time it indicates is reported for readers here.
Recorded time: 2:31:29
